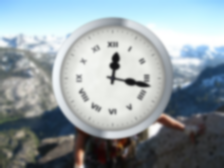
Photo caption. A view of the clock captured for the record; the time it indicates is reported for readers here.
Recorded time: 12:17
